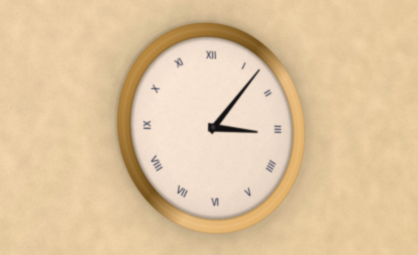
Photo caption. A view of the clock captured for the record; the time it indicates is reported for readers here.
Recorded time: 3:07
